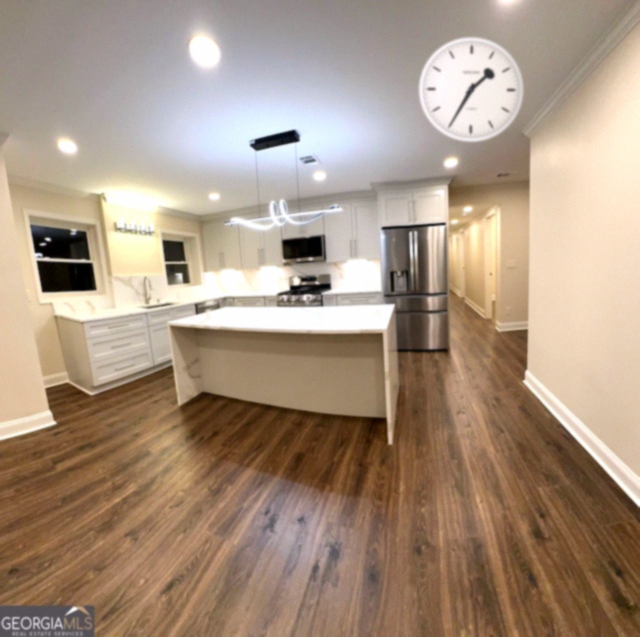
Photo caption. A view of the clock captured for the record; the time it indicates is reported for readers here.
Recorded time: 1:35
